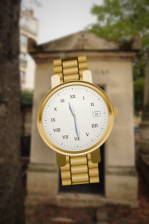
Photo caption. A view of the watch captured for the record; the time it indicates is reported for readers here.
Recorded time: 11:29
